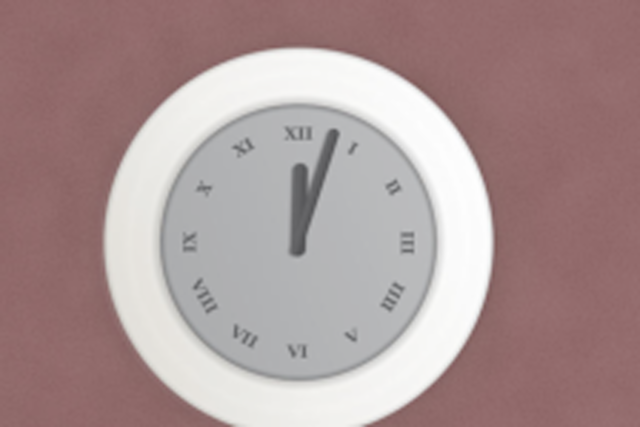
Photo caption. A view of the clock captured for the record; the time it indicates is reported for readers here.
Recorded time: 12:03
